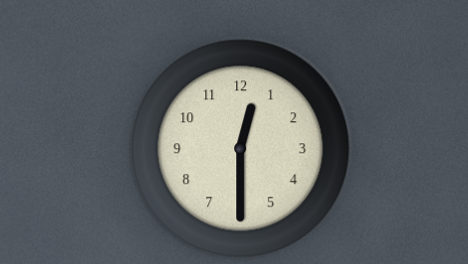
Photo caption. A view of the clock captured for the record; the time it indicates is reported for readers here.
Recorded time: 12:30
